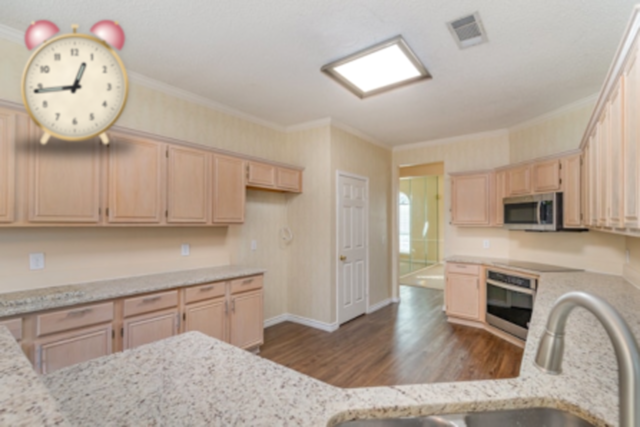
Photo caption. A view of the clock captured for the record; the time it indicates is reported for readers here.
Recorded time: 12:44
